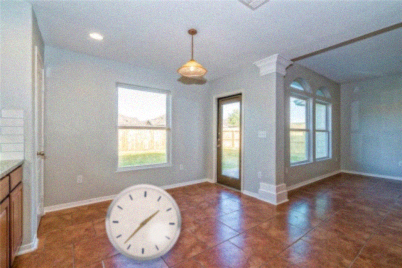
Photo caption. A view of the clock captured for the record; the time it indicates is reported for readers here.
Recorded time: 1:37
